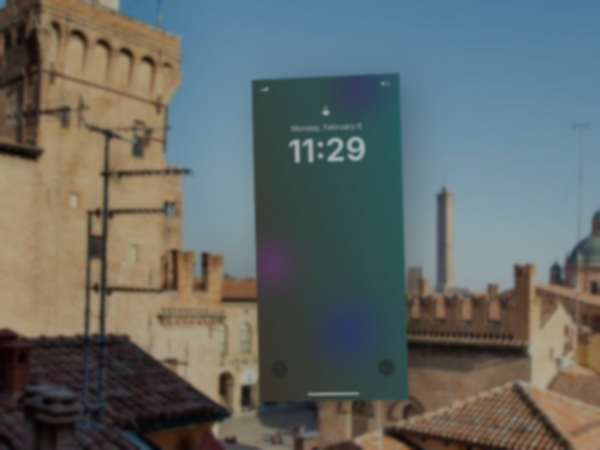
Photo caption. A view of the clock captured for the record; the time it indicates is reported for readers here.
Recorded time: 11:29
